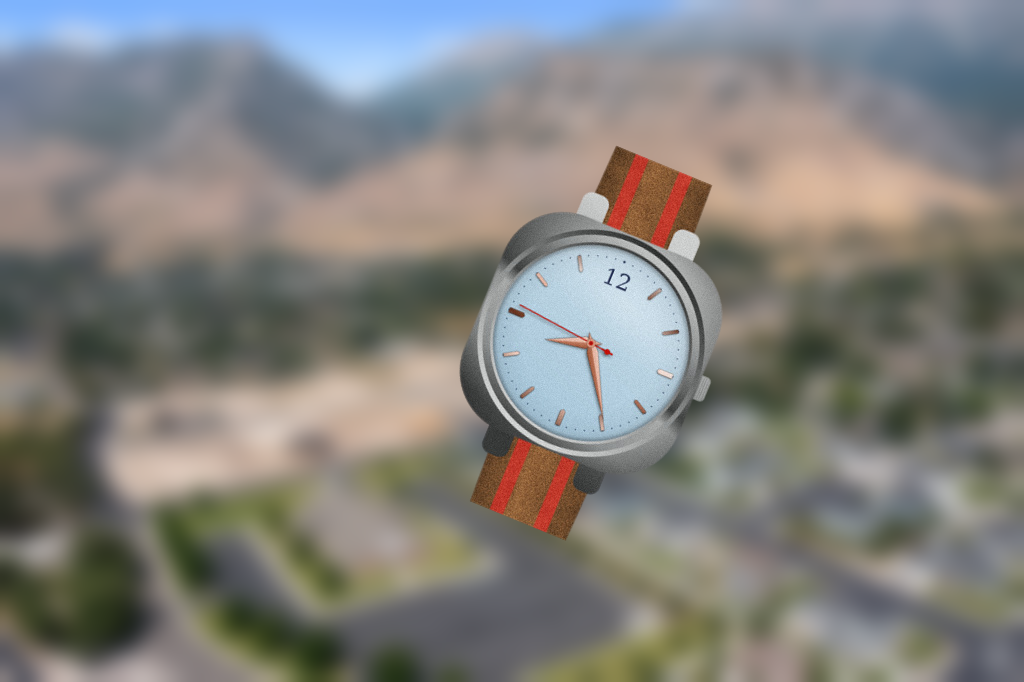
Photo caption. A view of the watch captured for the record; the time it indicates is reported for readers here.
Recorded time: 8:24:46
